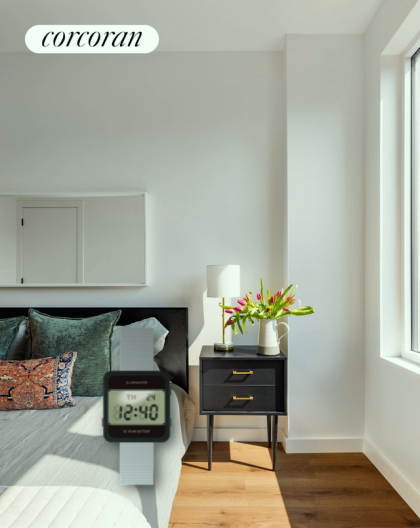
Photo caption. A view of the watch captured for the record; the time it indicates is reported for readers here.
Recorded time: 12:40
